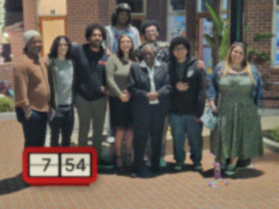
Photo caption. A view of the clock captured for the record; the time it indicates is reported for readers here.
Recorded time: 7:54
